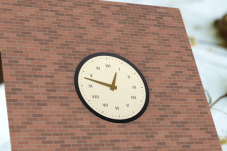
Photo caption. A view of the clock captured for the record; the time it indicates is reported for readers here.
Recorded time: 12:48
